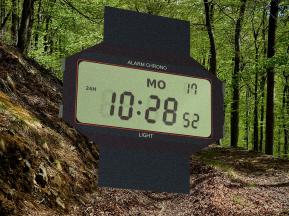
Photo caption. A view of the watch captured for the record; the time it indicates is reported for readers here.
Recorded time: 10:28:52
